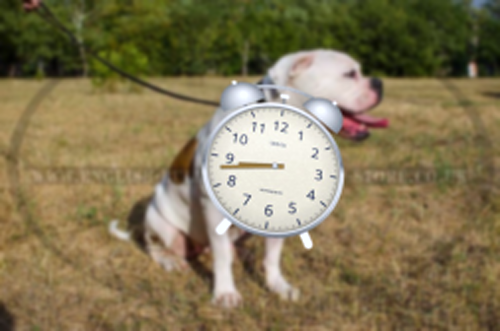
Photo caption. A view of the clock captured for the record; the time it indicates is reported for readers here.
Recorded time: 8:43
